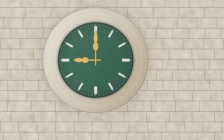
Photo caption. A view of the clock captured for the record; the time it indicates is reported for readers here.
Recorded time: 9:00
